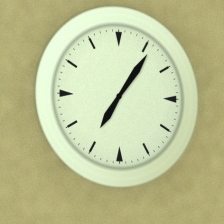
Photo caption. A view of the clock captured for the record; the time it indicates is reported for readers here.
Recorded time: 7:06
